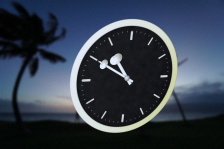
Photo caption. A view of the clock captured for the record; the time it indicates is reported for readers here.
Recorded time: 10:50
